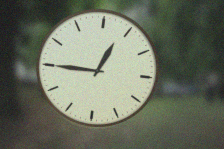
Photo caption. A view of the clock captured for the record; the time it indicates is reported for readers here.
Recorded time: 12:45
